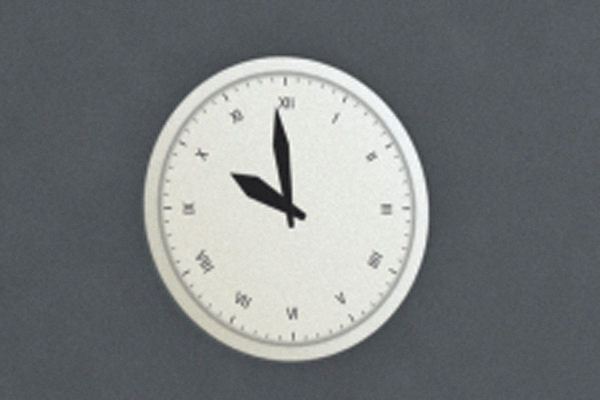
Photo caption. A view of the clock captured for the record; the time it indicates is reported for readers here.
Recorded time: 9:59
